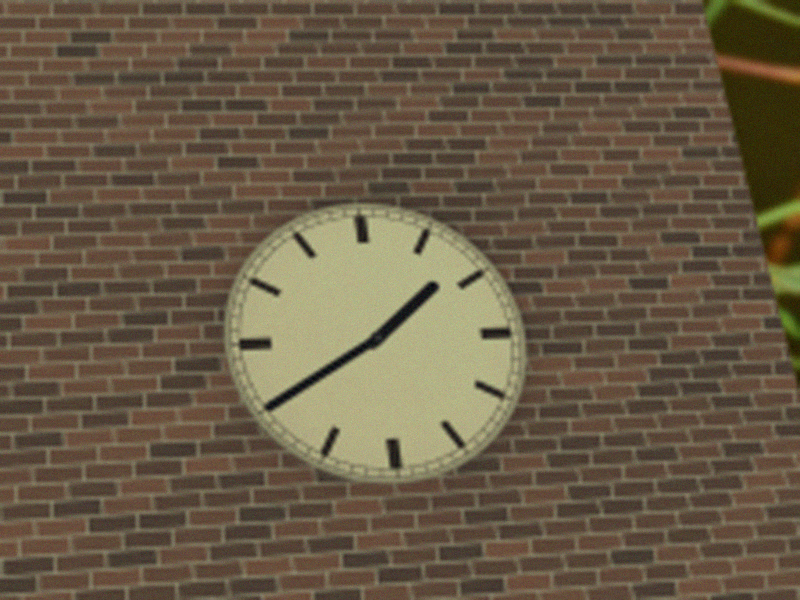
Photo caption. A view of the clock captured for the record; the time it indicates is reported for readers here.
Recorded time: 1:40
